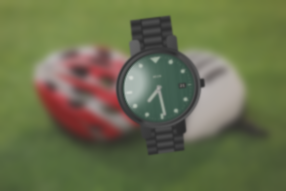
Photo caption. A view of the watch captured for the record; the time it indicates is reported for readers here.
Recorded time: 7:29
